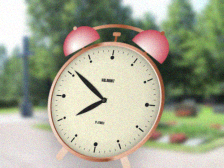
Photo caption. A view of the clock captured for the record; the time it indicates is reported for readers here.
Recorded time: 7:51
